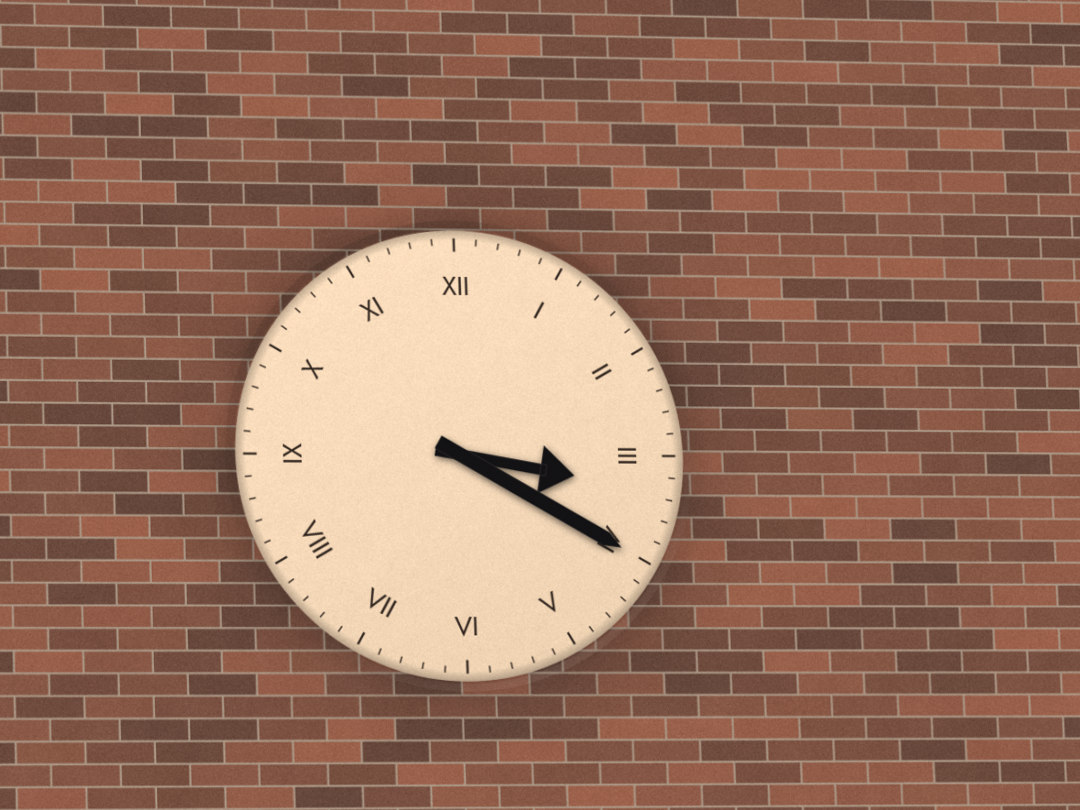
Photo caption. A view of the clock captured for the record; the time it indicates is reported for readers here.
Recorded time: 3:20
